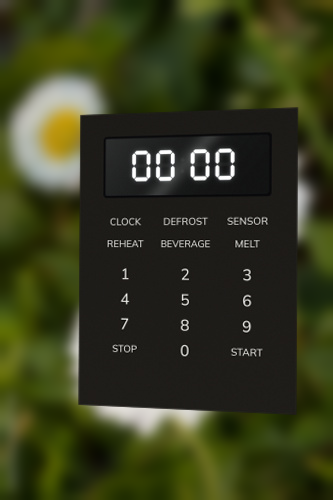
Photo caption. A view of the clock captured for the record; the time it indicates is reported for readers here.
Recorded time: 0:00
